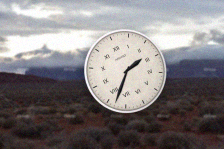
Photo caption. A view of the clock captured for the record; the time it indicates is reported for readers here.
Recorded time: 2:38
